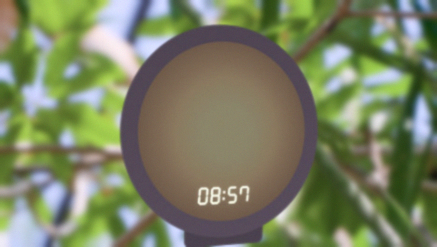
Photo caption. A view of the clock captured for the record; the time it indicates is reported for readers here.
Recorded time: 8:57
